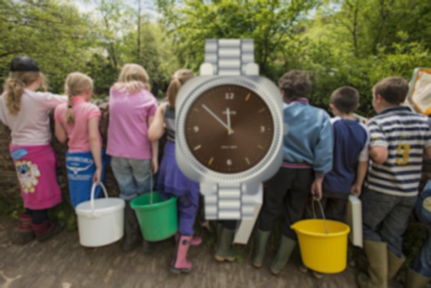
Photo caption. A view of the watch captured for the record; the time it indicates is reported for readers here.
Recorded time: 11:52
